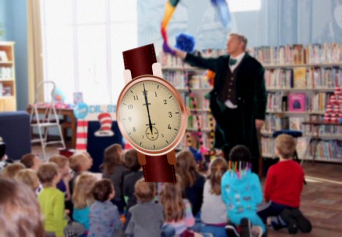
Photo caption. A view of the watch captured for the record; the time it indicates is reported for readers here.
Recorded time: 6:00
